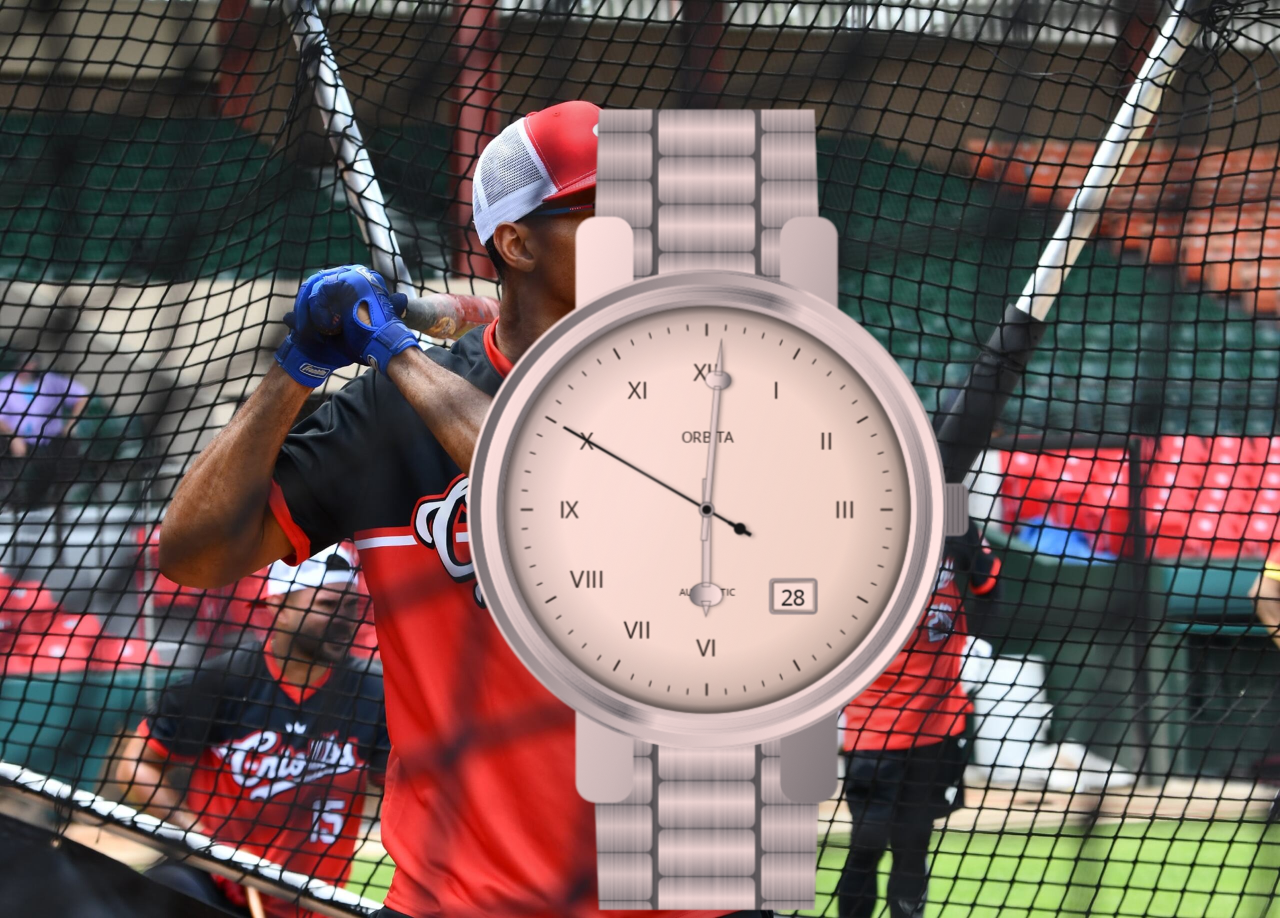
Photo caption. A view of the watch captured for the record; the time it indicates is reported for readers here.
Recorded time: 6:00:50
